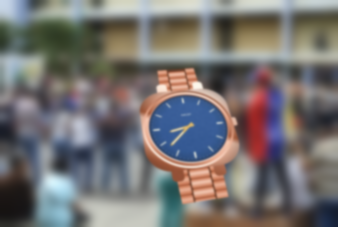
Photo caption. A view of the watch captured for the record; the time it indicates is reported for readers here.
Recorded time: 8:38
